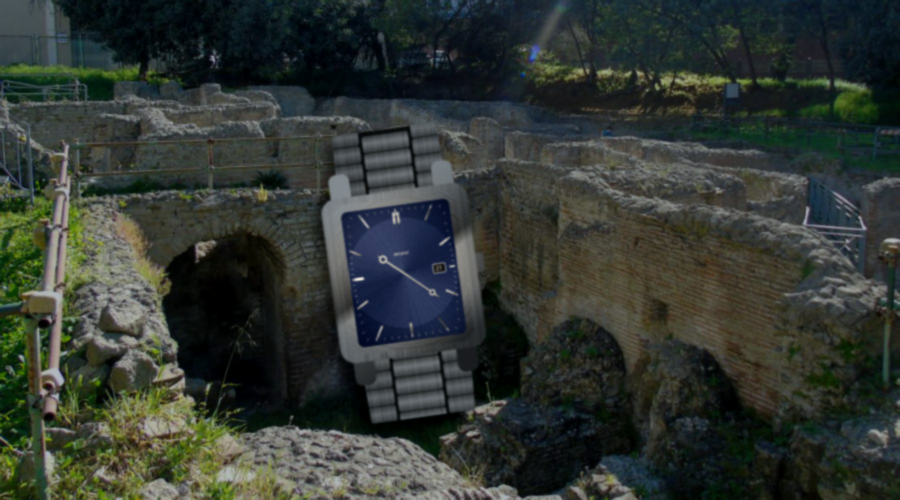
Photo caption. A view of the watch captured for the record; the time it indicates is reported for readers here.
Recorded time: 10:22
